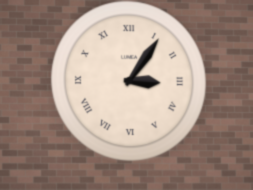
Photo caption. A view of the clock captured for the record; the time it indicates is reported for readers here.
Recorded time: 3:06
